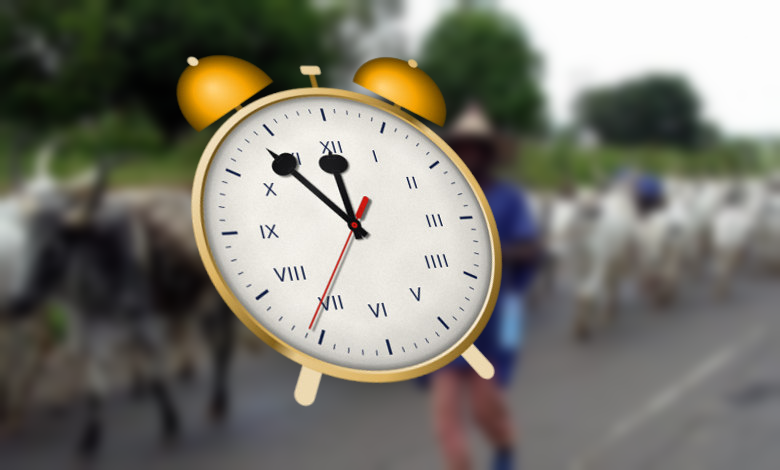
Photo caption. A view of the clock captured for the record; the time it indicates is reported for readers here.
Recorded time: 11:53:36
